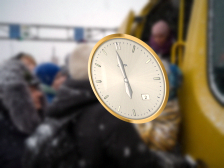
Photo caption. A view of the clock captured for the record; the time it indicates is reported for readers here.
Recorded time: 5:59
